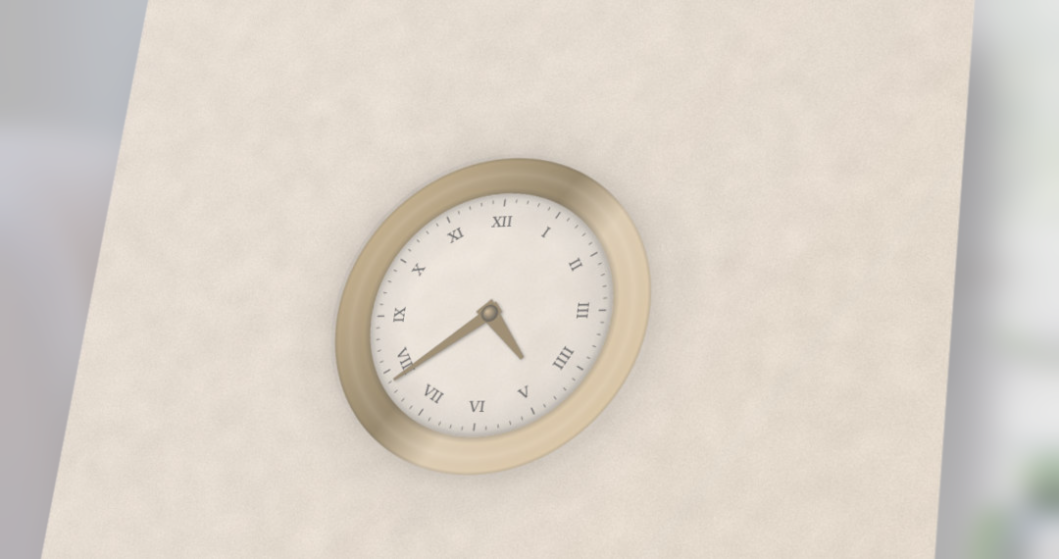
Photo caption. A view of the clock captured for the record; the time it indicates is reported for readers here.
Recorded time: 4:39
